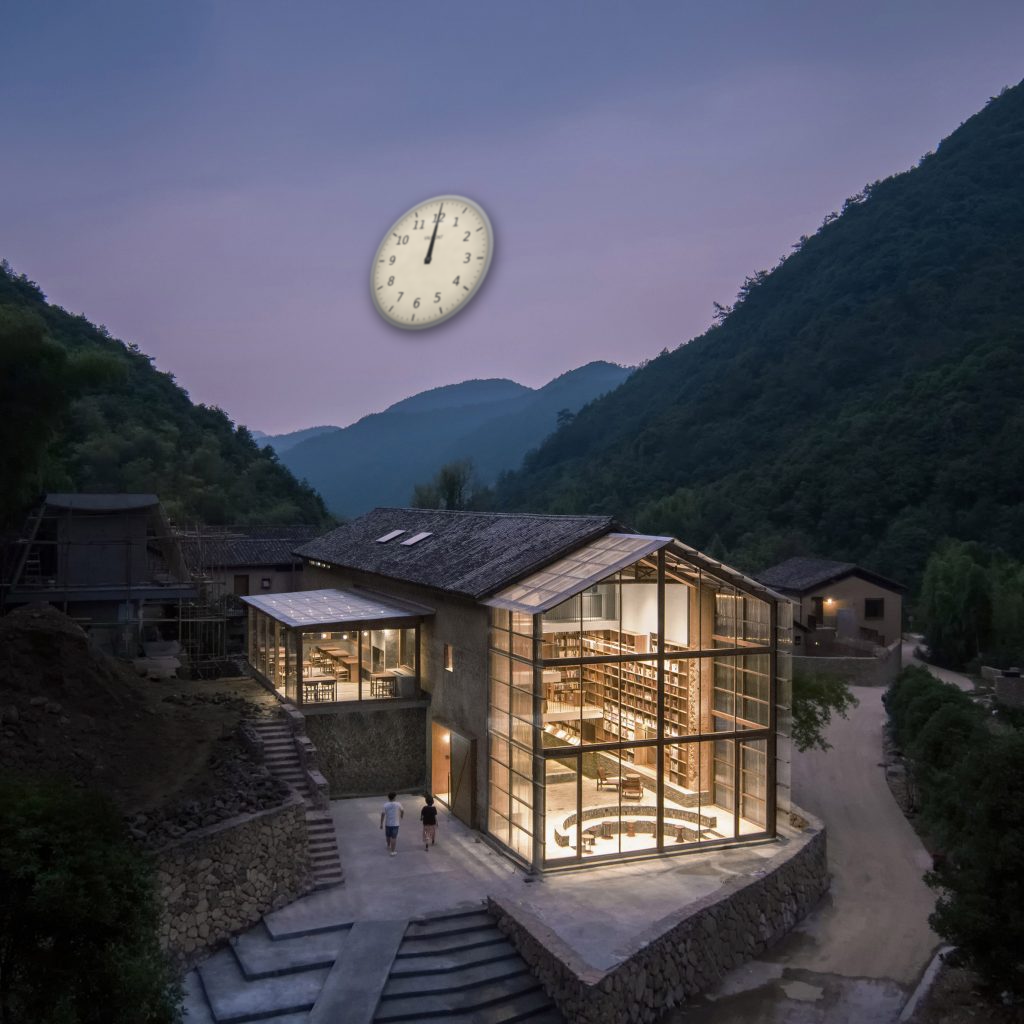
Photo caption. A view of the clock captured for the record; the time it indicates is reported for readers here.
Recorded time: 12:00
